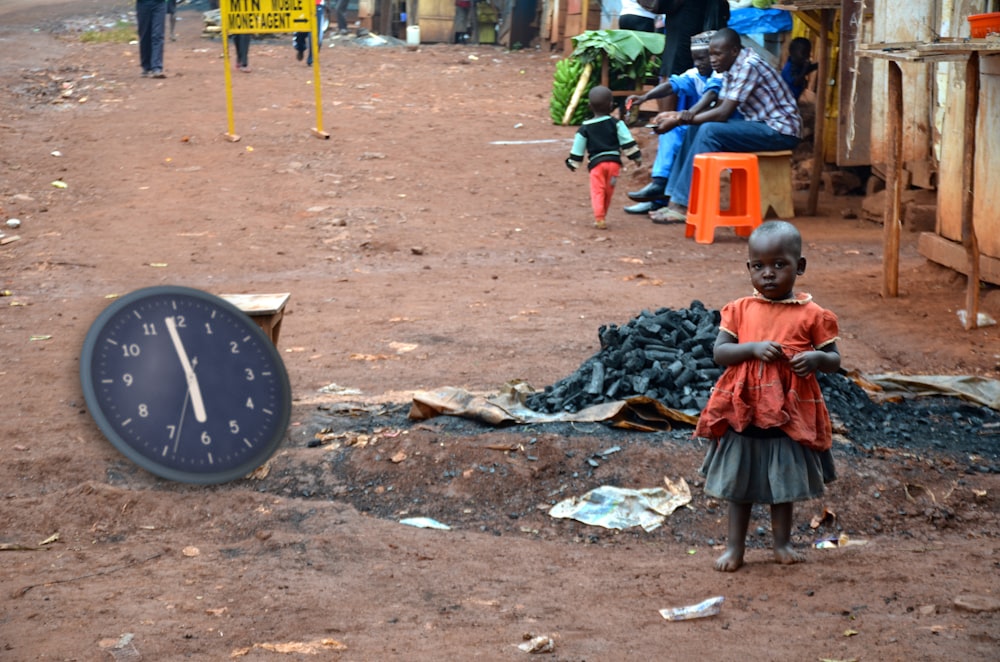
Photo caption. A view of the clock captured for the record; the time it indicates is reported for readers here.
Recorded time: 5:58:34
